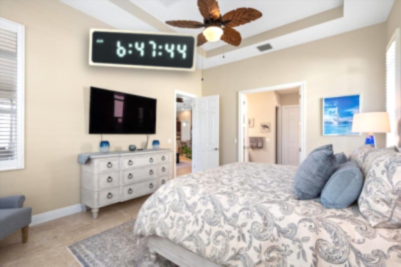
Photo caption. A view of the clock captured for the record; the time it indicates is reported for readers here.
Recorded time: 6:47:44
